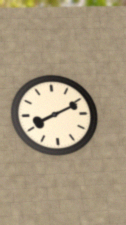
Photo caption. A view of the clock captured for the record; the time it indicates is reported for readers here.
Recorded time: 8:11
